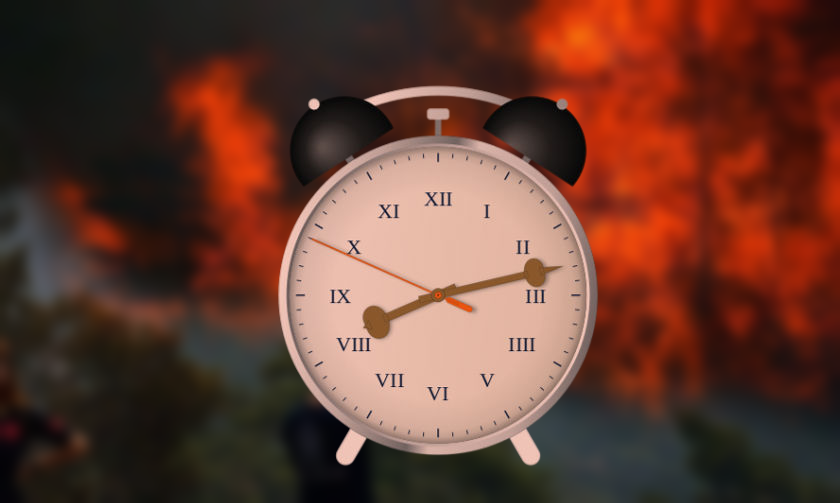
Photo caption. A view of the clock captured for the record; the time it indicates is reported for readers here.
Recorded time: 8:12:49
